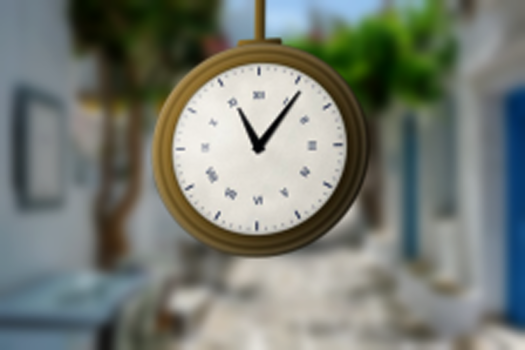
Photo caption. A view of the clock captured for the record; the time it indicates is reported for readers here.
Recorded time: 11:06
